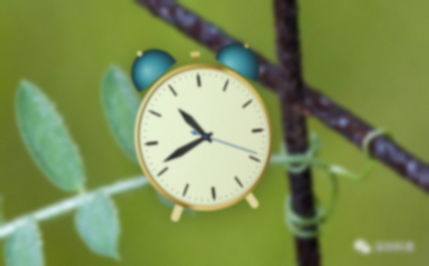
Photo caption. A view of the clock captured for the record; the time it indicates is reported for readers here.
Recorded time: 10:41:19
